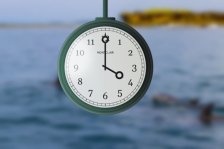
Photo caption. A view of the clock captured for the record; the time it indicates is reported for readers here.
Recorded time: 4:00
